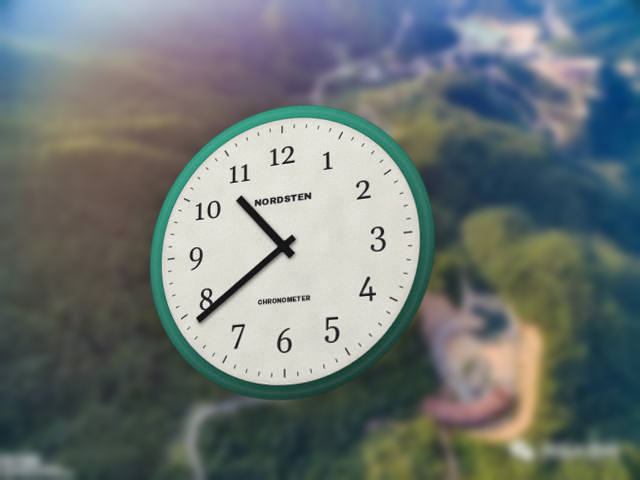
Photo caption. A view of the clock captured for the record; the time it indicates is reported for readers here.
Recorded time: 10:39
